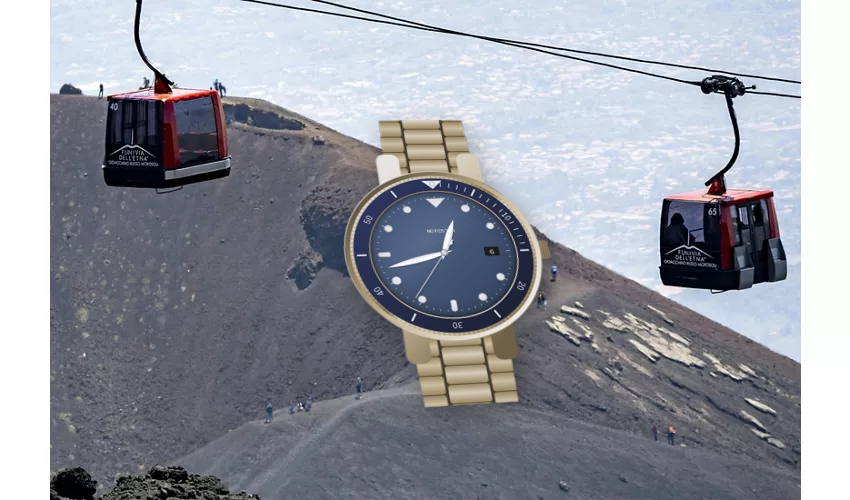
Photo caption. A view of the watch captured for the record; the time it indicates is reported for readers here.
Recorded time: 12:42:36
